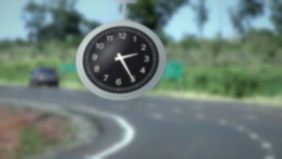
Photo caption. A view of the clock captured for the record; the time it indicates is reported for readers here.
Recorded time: 2:25
